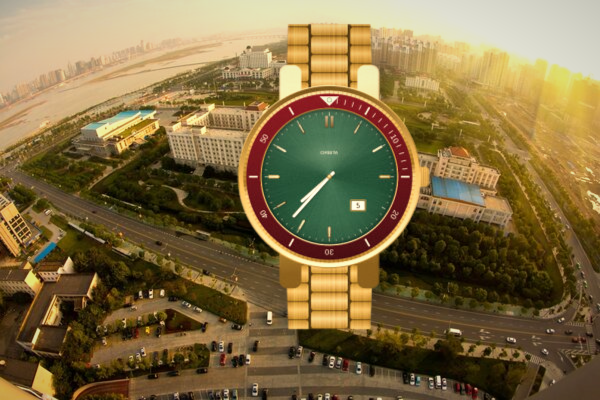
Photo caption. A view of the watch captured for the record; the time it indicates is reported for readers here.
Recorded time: 7:37
